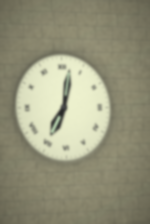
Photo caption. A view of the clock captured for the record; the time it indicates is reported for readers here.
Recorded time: 7:02
